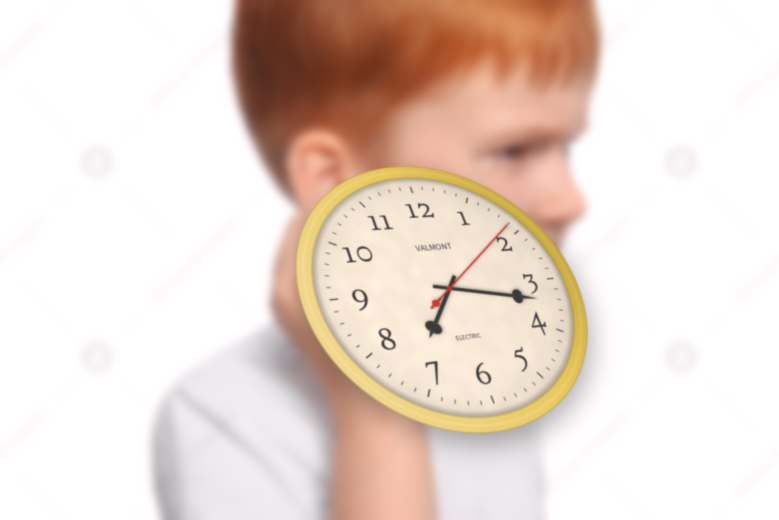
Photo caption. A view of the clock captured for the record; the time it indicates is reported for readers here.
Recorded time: 7:17:09
